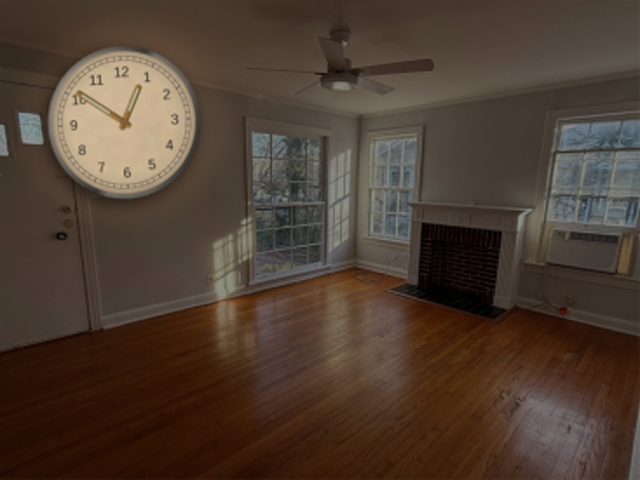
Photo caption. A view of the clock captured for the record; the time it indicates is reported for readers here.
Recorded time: 12:51
